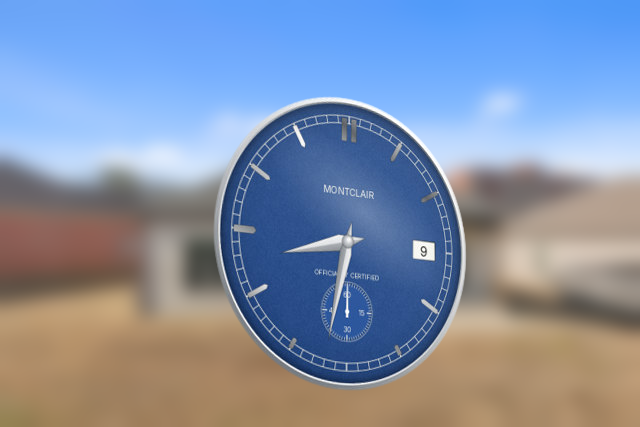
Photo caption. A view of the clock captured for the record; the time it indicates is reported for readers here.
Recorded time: 8:32
